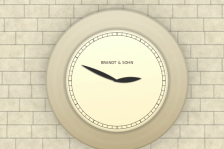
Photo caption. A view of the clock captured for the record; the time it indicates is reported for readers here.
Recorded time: 2:49
